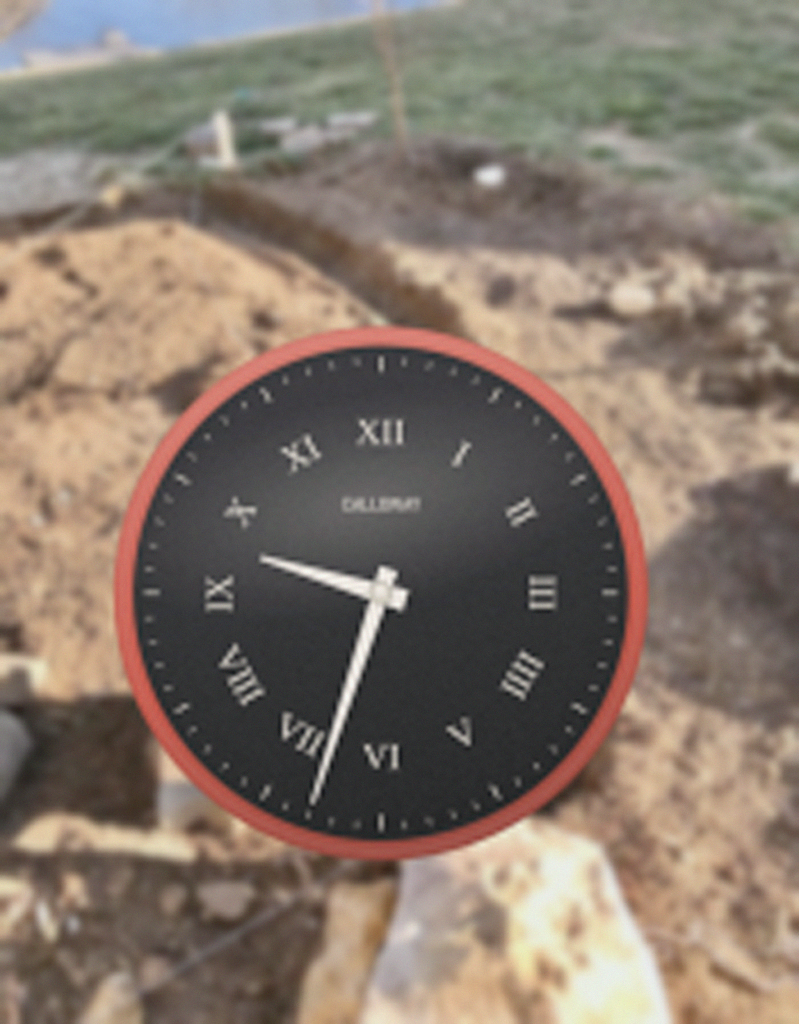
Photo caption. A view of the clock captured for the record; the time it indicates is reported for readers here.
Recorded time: 9:33
